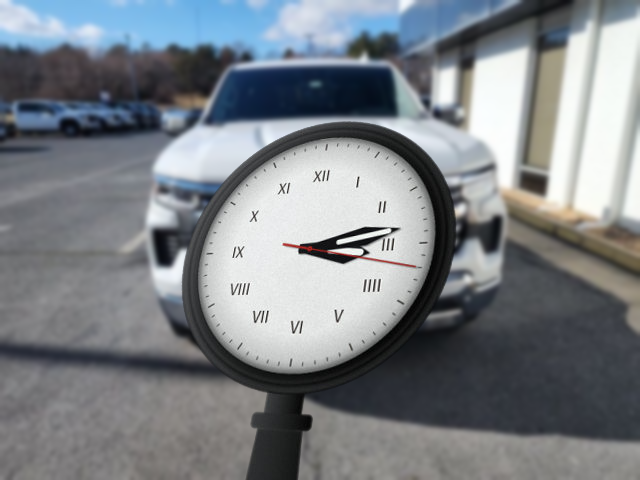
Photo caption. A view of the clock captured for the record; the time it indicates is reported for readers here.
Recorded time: 3:13:17
